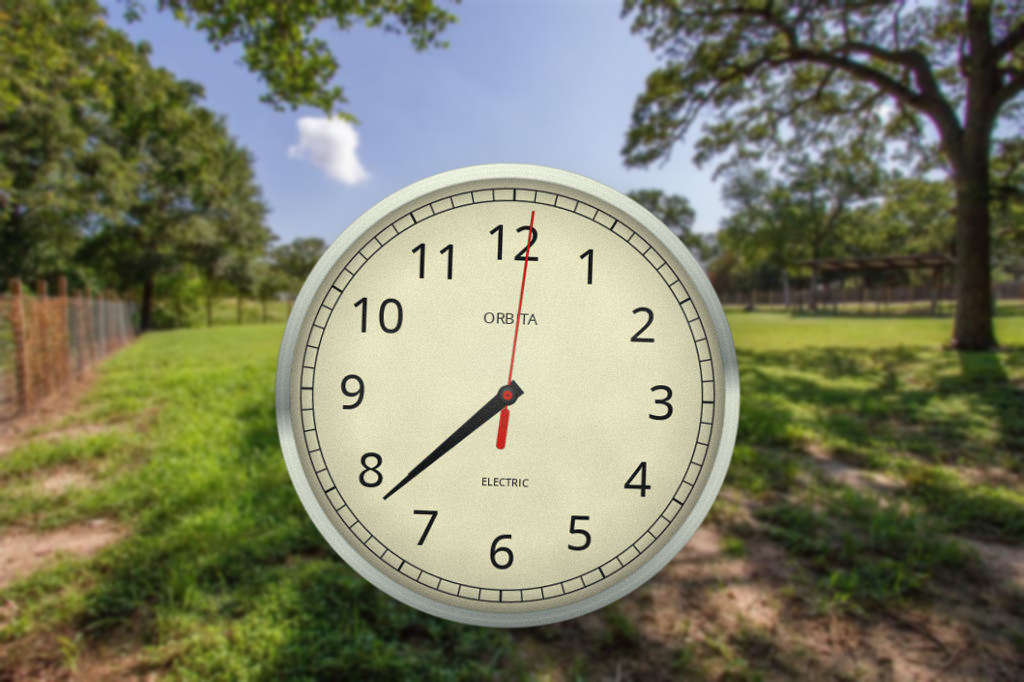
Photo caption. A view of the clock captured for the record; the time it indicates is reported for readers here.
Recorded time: 7:38:01
